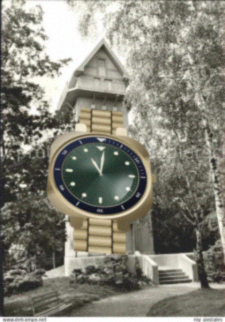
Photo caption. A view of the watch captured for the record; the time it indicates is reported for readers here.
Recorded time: 11:01
